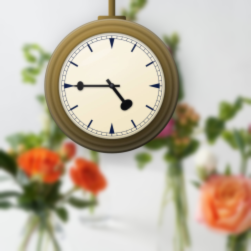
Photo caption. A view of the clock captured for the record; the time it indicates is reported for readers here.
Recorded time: 4:45
